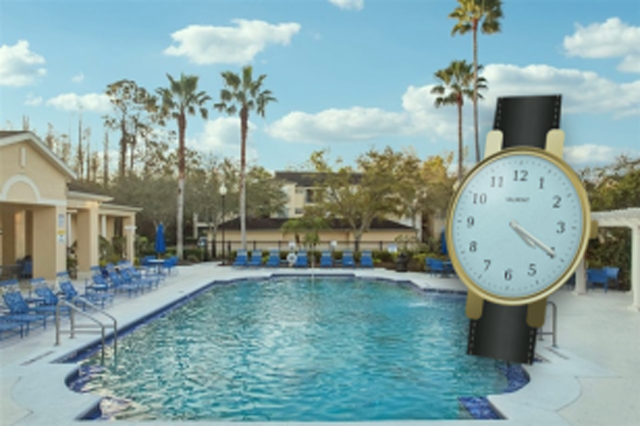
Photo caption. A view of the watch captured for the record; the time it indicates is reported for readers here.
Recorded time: 4:20
